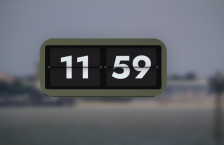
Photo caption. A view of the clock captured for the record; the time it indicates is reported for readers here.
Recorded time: 11:59
